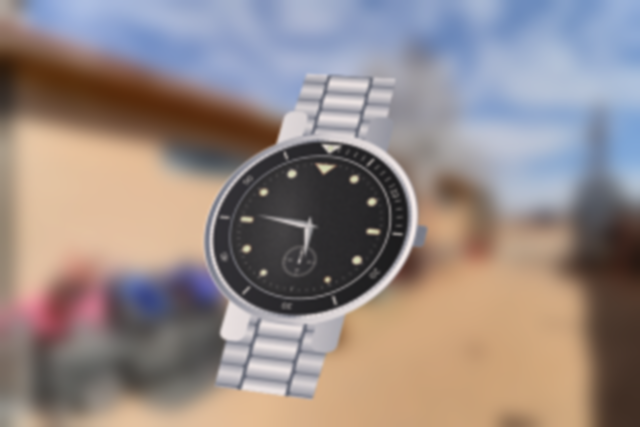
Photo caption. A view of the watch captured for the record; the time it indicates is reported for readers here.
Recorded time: 5:46
